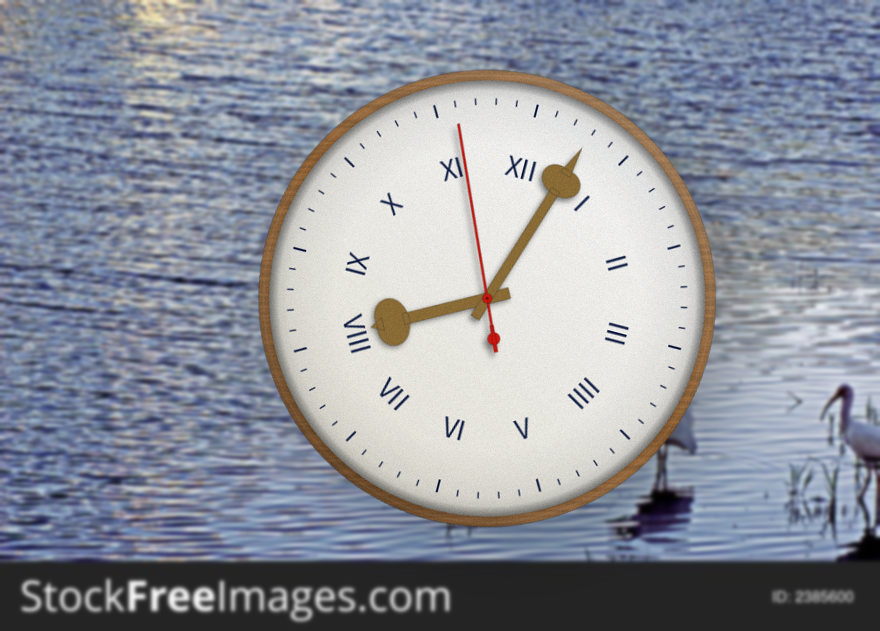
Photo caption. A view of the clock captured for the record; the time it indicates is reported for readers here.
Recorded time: 8:02:56
